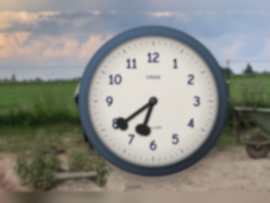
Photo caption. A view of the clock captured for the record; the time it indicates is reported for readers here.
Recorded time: 6:39
